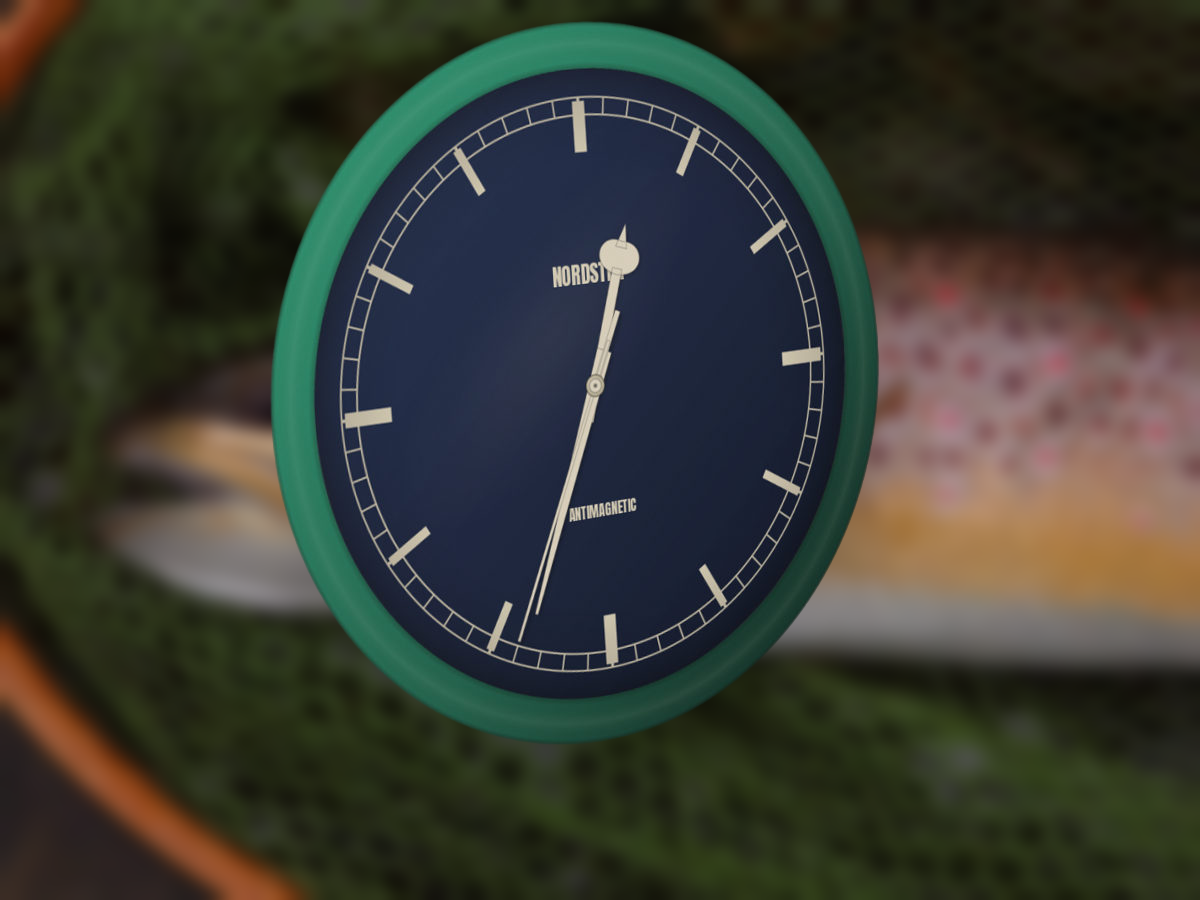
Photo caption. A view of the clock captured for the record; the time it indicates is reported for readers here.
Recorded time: 12:33:34
